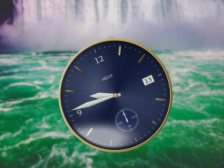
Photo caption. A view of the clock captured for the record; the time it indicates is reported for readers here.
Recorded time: 9:46
